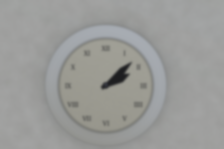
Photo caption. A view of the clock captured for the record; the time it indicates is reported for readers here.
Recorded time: 2:08
